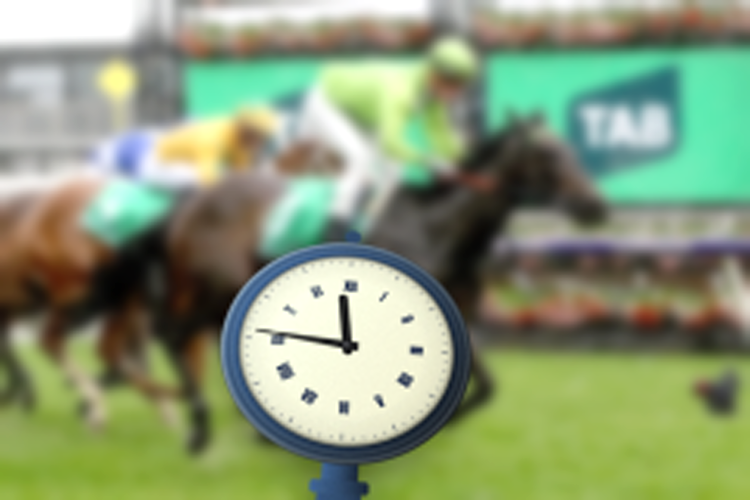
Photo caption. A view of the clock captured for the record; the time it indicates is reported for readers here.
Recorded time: 11:46
